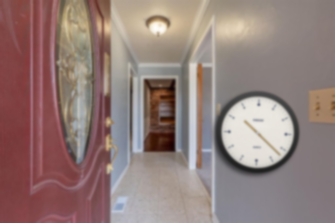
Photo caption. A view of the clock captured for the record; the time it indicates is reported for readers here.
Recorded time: 10:22
